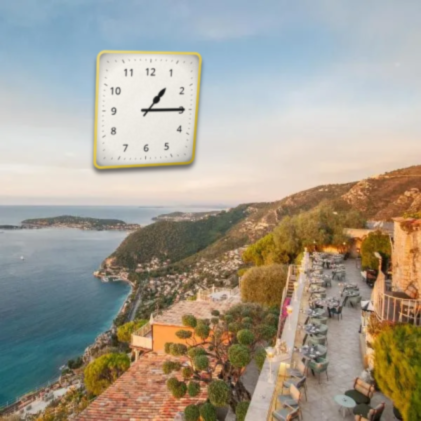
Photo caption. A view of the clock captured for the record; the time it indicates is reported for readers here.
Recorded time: 1:15
